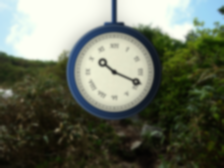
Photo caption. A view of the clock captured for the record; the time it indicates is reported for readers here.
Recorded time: 10:19
